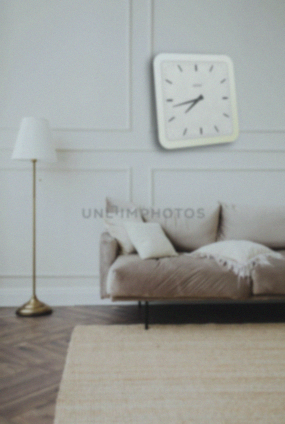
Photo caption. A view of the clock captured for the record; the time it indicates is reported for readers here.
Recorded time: 7:43
